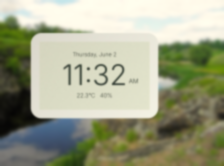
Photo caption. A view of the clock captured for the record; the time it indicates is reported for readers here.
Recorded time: 11:32
